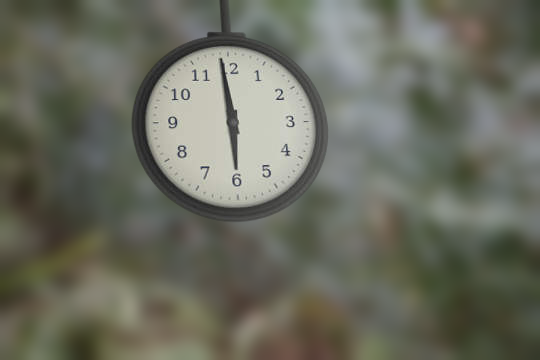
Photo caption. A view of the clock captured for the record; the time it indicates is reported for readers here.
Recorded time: 5:59
